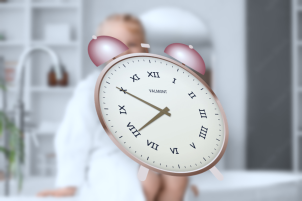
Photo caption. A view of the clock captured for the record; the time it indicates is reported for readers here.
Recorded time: 7:50
